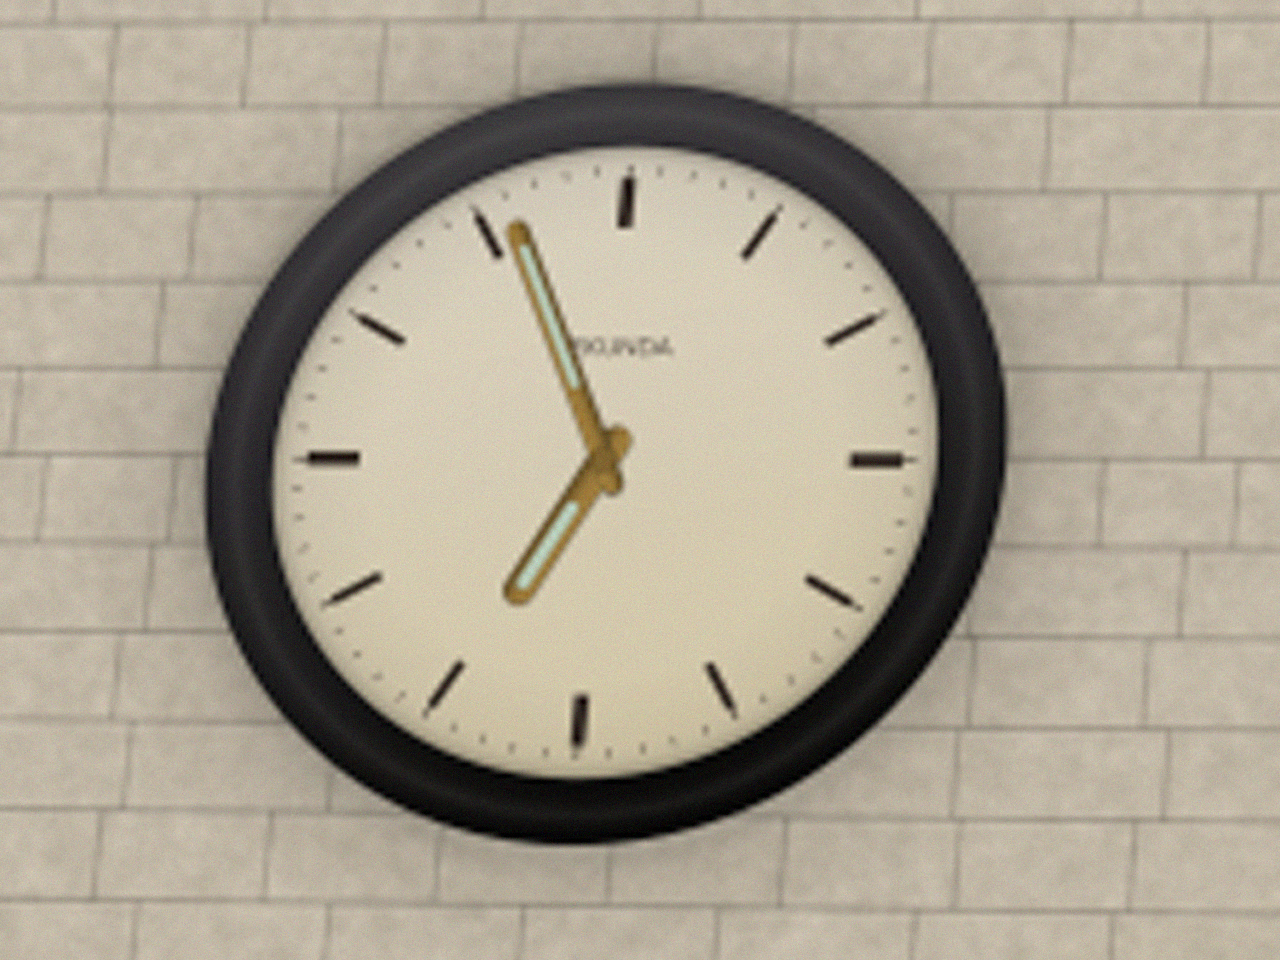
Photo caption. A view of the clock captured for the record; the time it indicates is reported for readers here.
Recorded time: 6:56
